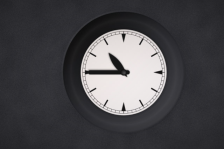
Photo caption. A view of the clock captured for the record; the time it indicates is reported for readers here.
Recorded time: 10:45
